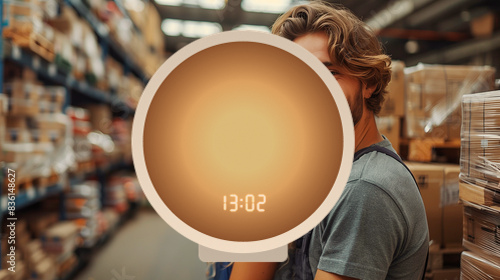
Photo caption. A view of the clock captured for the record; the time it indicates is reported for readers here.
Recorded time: 13:02
